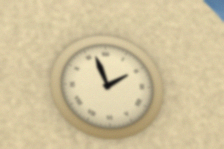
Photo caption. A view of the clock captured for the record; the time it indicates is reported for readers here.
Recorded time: 1:57
